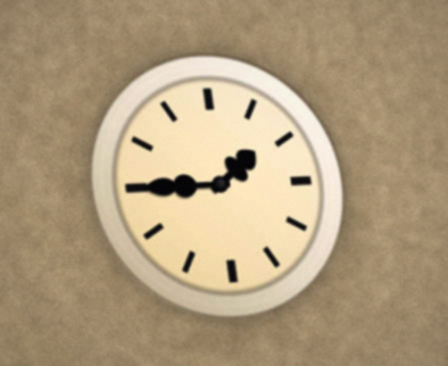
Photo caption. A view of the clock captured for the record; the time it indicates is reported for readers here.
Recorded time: 1:45
